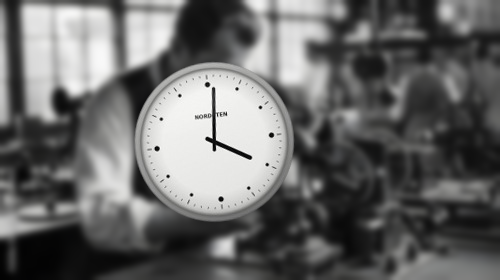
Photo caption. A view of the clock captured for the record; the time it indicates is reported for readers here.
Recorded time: 4:01
